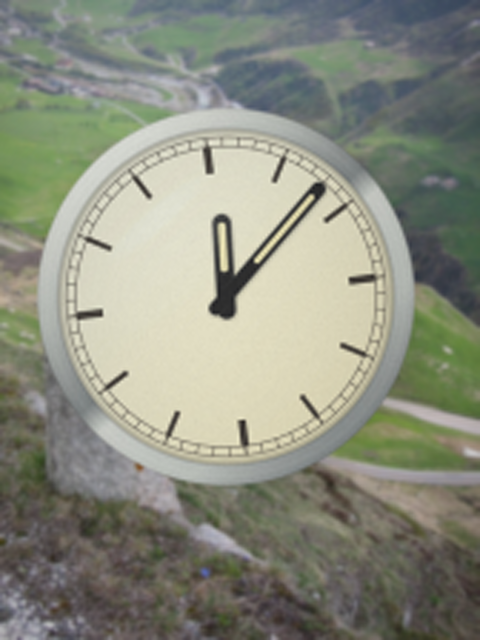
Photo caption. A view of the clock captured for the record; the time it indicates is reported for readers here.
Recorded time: 12:08
